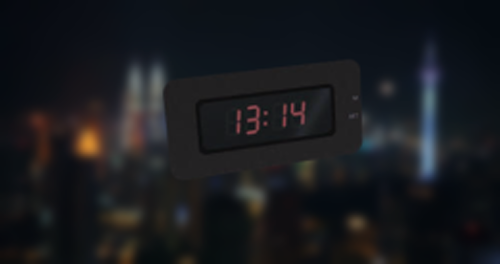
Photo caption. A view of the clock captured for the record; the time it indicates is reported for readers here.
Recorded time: 13:14
